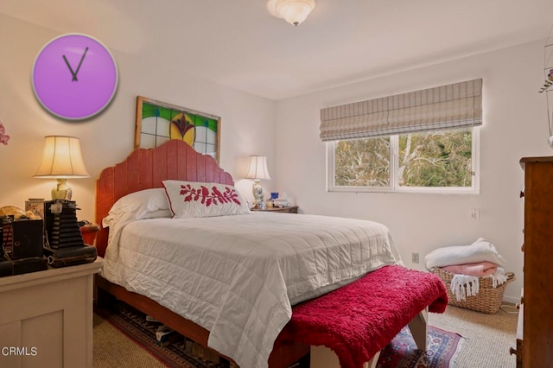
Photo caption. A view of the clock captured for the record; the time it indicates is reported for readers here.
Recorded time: 11:04
